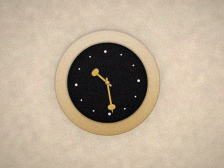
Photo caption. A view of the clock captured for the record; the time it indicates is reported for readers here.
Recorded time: 10:29
